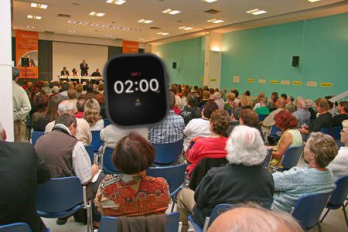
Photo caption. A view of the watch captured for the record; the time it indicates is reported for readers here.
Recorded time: 2:00
